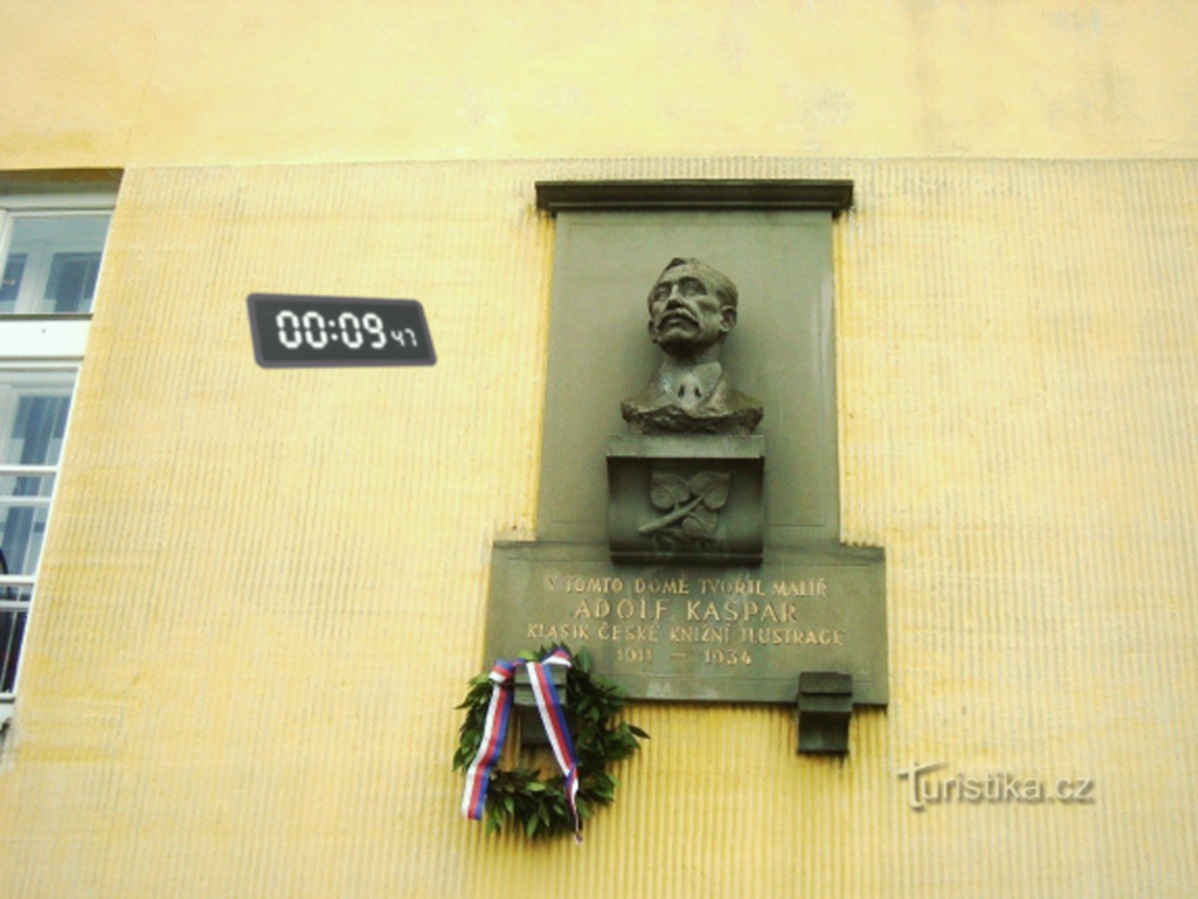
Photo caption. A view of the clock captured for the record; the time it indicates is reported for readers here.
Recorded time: 0:09:47
